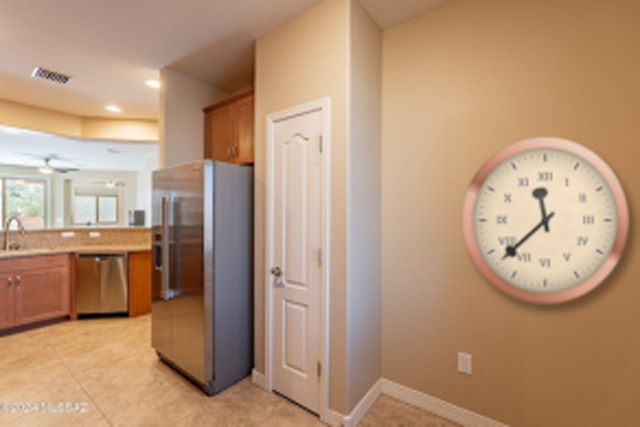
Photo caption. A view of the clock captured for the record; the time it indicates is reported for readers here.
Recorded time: 11:38
